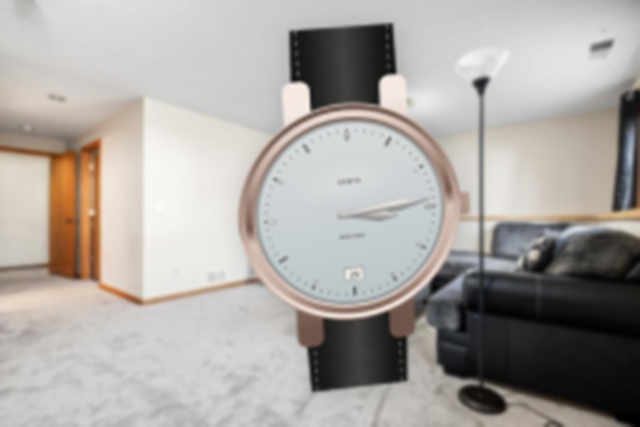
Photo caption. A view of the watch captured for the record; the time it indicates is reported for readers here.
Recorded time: 3:14
